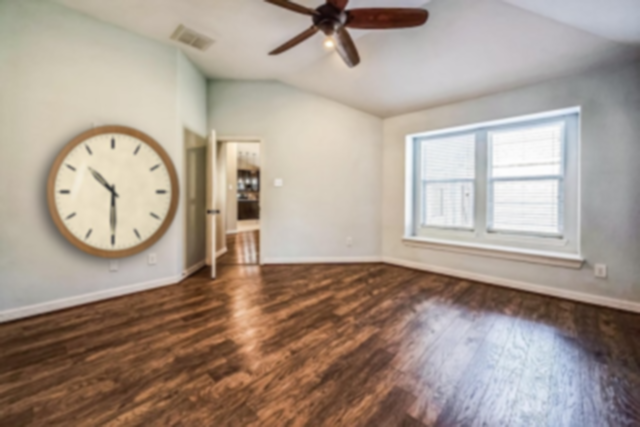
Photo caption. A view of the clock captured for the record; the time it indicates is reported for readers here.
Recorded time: 10:30
